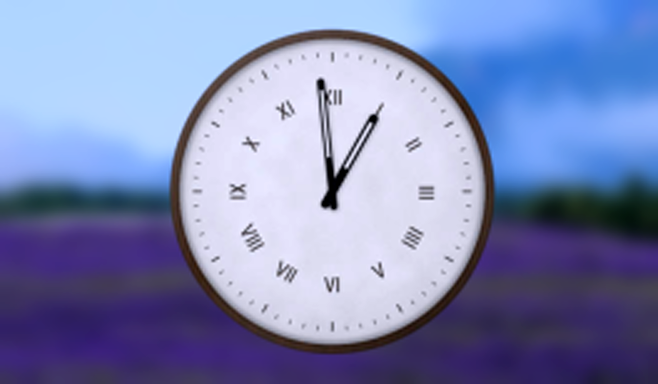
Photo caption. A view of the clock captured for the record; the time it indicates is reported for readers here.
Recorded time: 12:59
